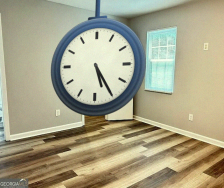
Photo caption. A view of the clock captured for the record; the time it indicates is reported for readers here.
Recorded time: 5:25
